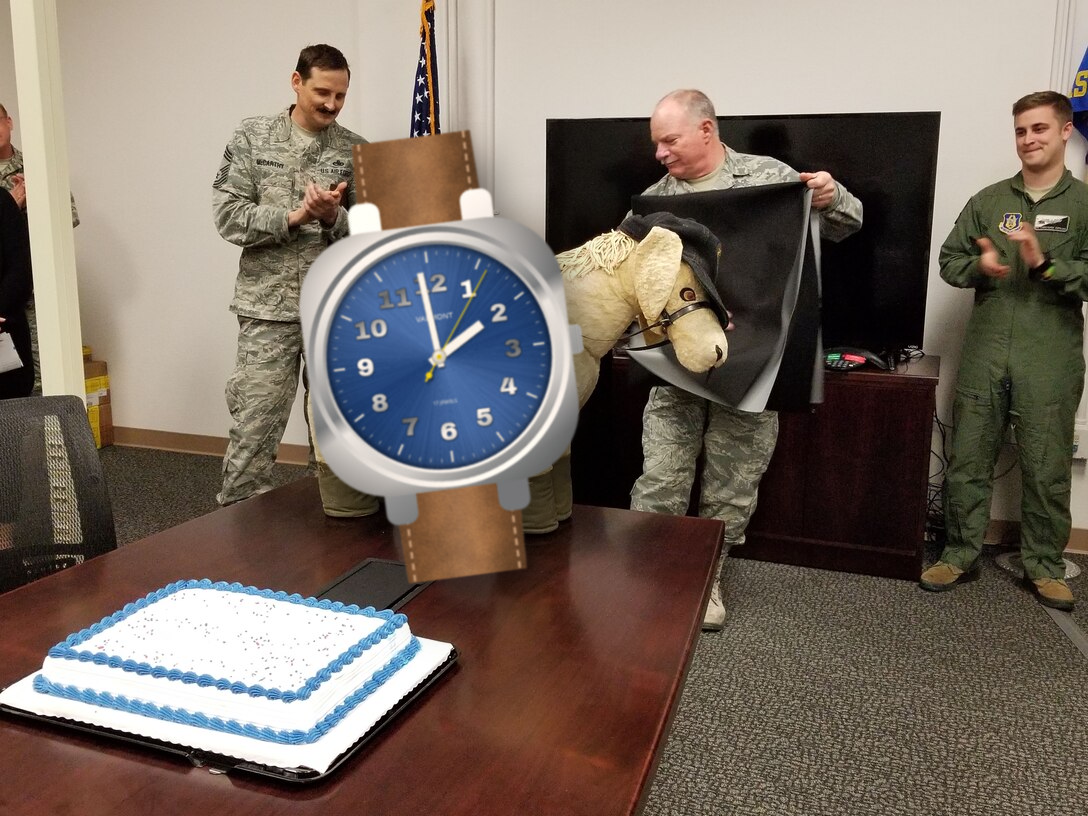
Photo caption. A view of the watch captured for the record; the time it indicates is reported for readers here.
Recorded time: 1:59:06
